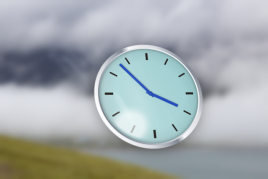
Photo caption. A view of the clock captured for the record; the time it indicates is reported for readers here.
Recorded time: 3:53
